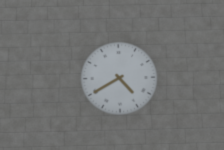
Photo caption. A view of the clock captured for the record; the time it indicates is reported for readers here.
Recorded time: 4:40
